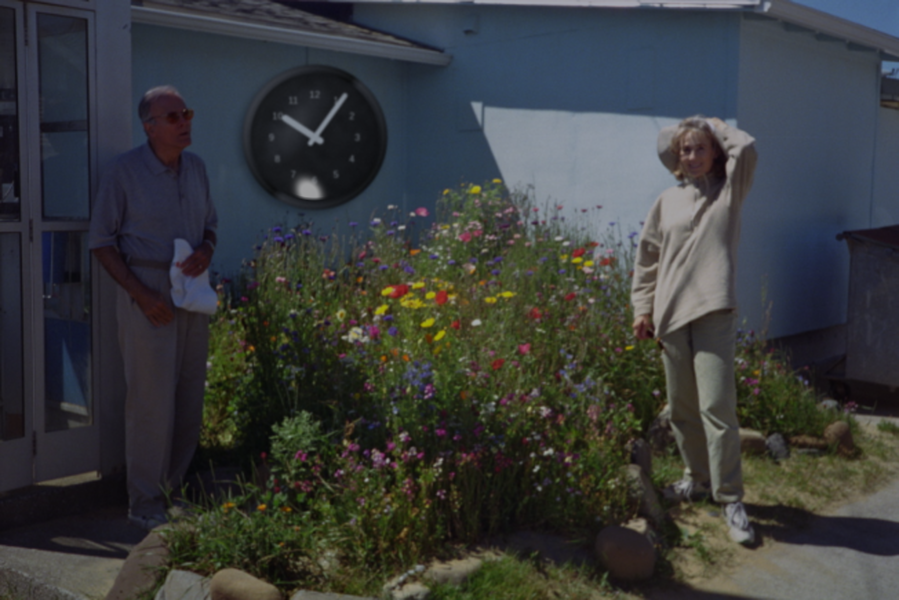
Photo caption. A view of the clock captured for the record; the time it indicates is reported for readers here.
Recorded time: 10:06
